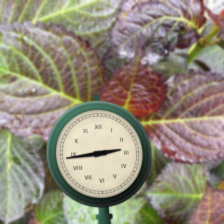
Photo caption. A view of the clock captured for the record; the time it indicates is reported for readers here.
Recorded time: 2:44
